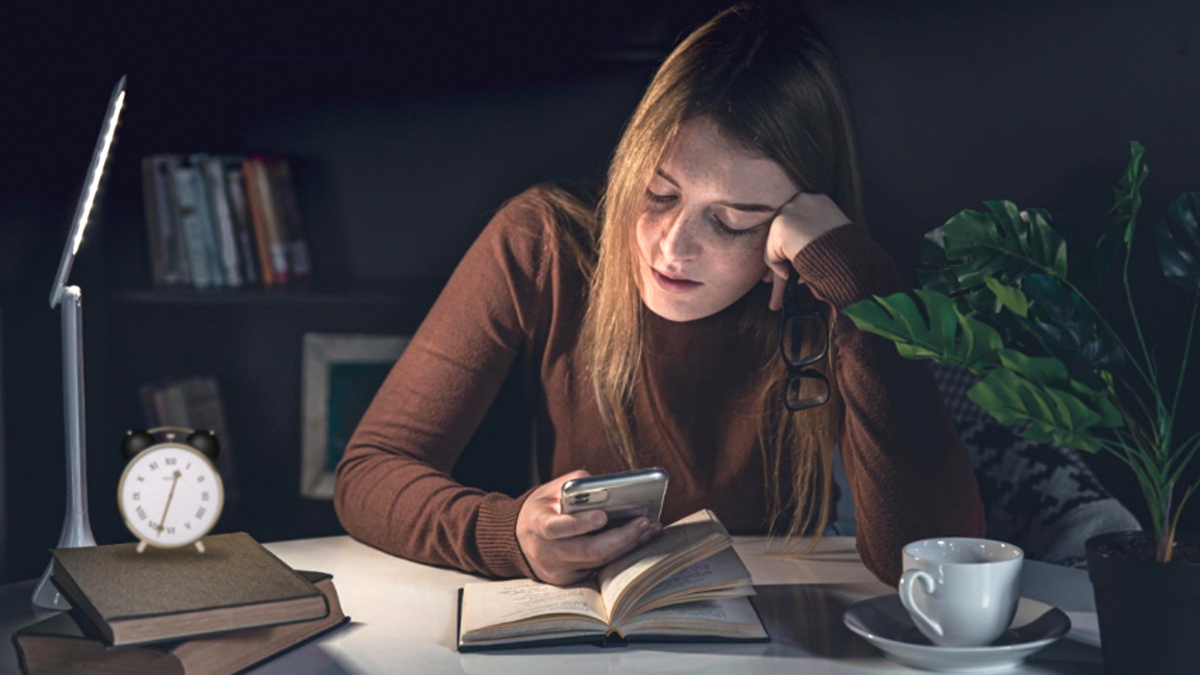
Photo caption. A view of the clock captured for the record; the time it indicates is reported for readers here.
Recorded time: 12:33
